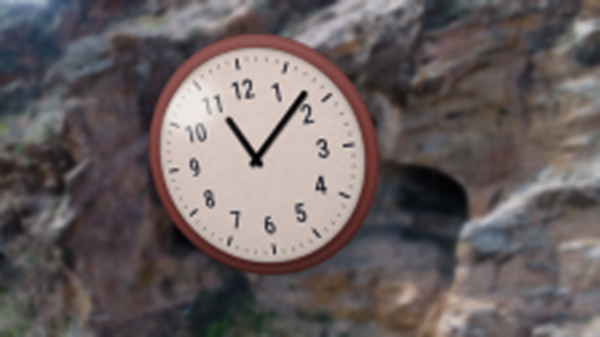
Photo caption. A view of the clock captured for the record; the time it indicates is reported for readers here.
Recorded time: 11:08
